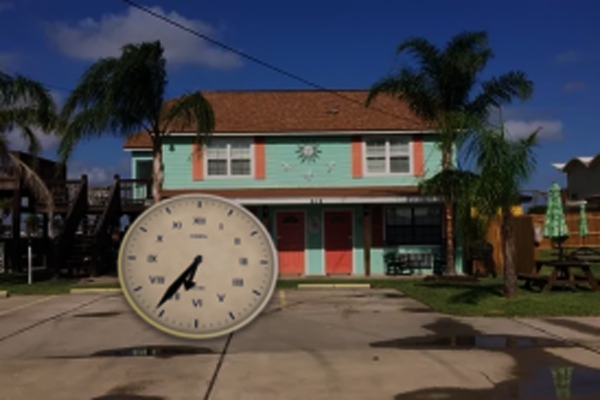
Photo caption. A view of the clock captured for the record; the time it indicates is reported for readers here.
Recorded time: 6:36
